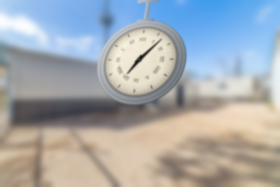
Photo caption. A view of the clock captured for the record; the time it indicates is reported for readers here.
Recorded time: 7:07
